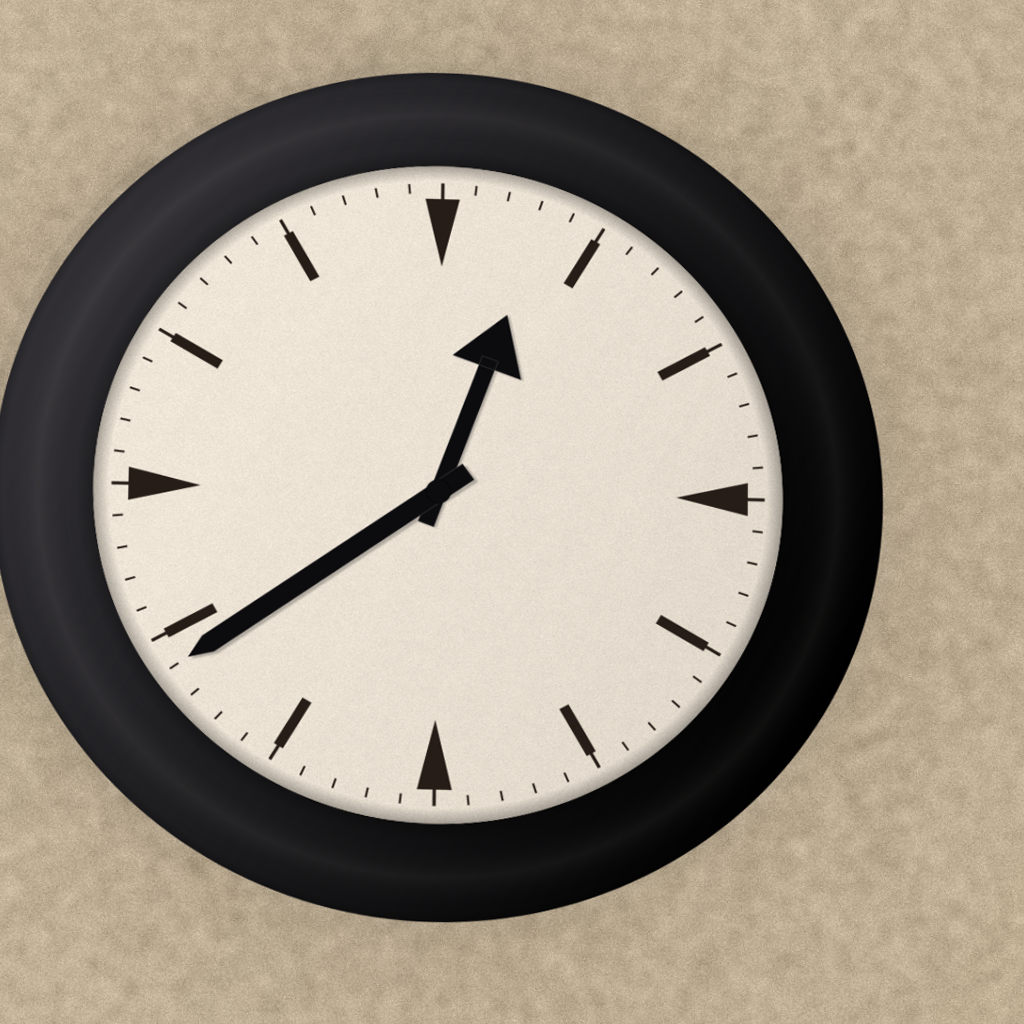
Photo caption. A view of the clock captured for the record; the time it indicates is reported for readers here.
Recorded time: 12:39
